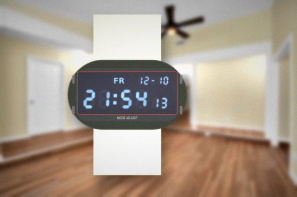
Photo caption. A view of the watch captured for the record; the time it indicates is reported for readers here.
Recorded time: 21:54:13
